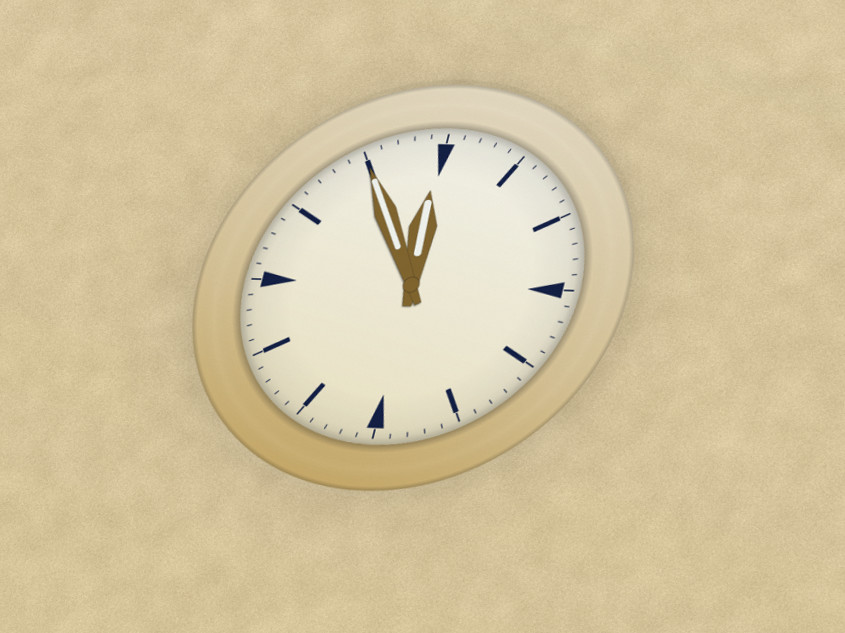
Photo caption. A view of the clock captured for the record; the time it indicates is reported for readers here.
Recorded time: 11:55
